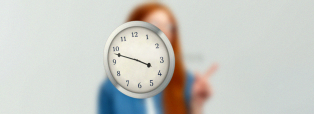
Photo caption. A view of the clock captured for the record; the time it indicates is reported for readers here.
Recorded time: 3:48
